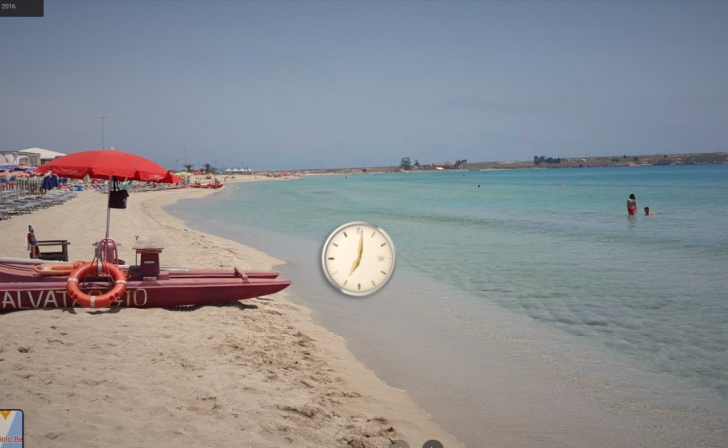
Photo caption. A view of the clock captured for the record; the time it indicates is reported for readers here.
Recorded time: 7:01
